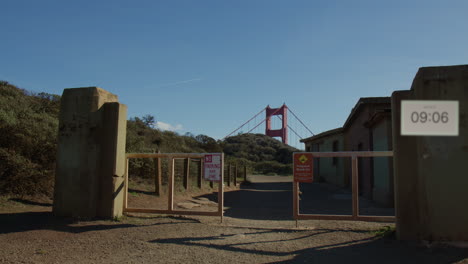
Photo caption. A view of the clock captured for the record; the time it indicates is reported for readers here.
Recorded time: 9:06
